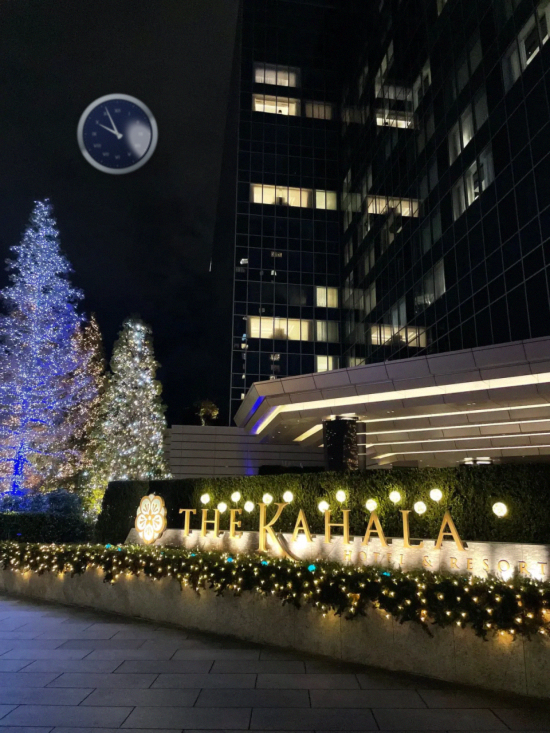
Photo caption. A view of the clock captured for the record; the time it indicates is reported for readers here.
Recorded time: 9:56
